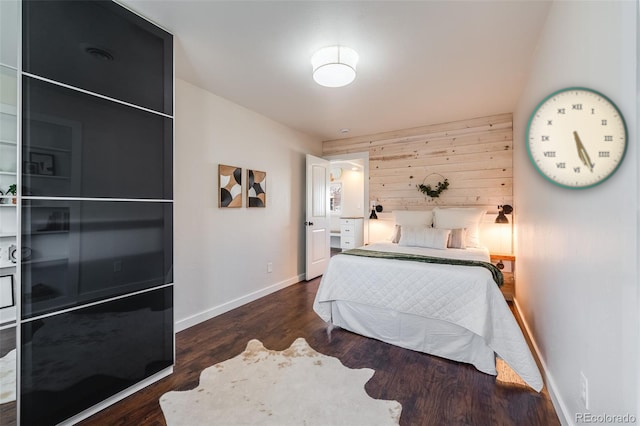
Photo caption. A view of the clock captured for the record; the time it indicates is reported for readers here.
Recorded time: 5:26
